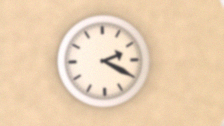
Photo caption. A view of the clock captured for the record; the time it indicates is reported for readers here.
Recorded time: 2:20
